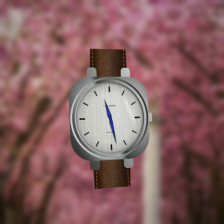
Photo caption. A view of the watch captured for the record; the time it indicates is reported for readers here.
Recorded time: 11:28
